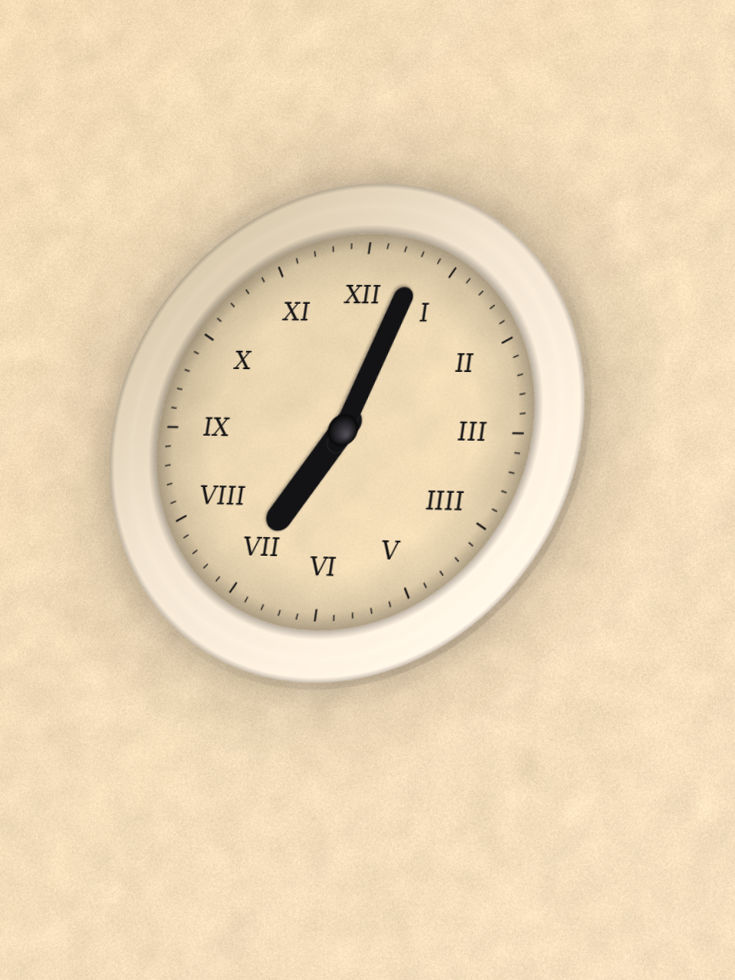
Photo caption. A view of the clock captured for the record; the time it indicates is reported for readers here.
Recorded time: 7:03
